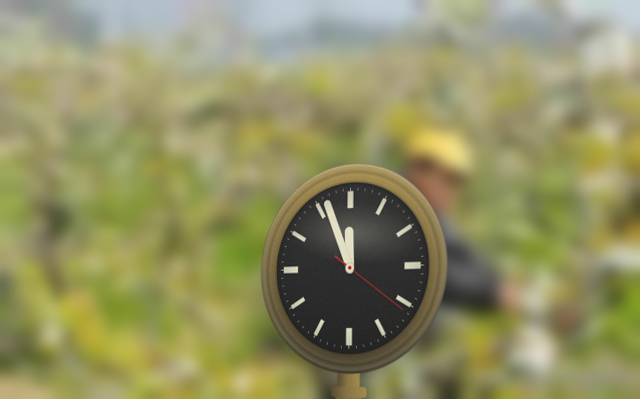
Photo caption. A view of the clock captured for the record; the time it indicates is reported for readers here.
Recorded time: 11:56:21
